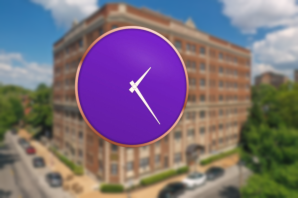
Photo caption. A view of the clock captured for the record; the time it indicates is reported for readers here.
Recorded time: 1:24
